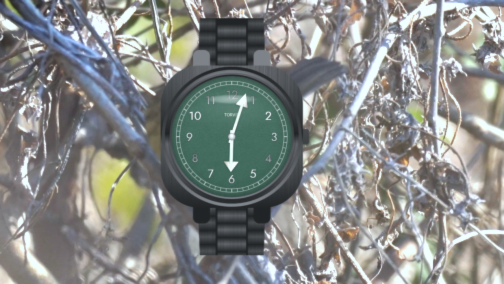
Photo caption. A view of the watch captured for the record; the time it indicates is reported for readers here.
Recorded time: 6:03
